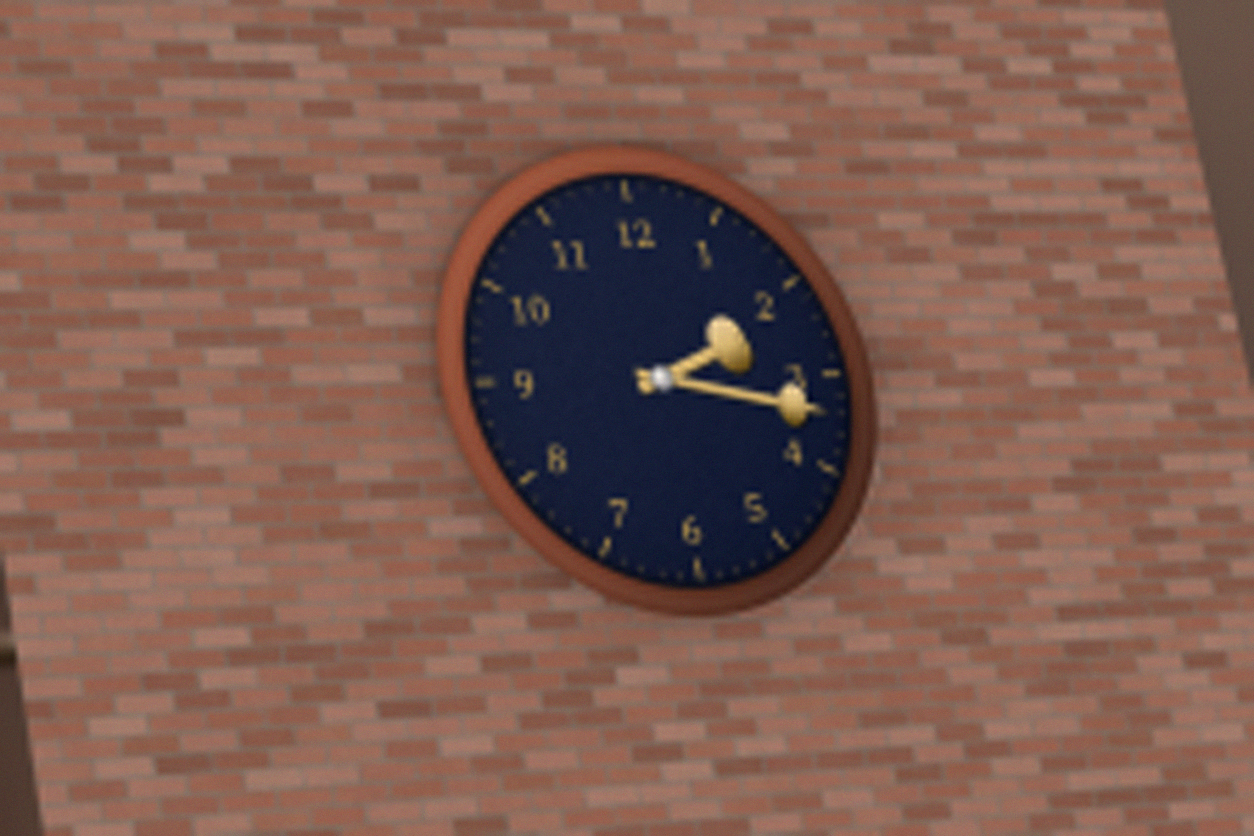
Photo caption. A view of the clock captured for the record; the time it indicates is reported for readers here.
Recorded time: 2:17
